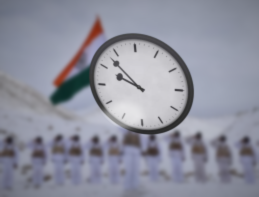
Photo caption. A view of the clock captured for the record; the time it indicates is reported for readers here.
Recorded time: 9:53
